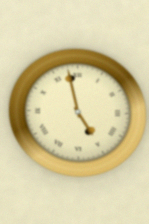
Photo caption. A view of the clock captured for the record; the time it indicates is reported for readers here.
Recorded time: 4:58
